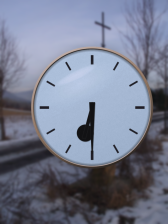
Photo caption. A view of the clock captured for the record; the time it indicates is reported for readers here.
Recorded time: 6:30
